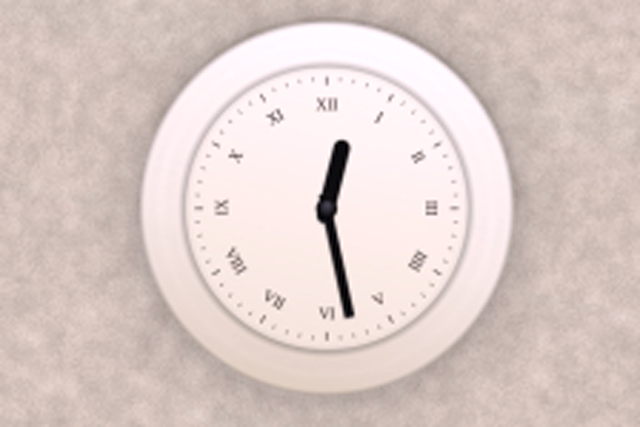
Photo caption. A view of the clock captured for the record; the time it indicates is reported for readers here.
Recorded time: 12:28
